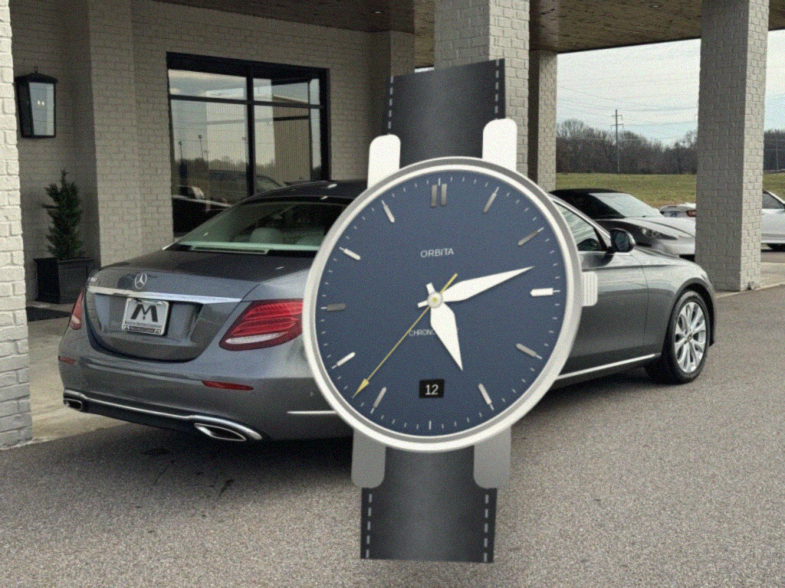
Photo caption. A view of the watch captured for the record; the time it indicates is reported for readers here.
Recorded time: 5:12:37
